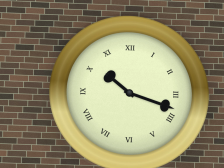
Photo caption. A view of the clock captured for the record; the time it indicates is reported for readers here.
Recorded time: 10:18
